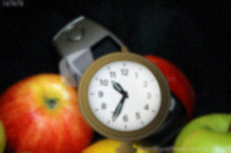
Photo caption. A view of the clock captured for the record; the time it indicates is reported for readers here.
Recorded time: 10:34
